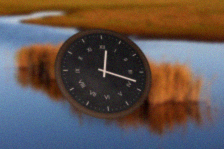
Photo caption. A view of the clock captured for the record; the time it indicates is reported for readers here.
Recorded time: 12:18
